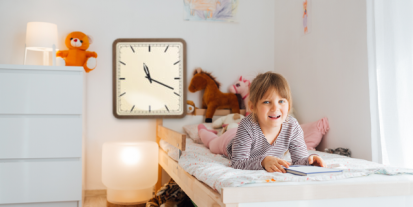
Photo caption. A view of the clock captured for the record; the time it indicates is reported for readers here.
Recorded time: 11:19
